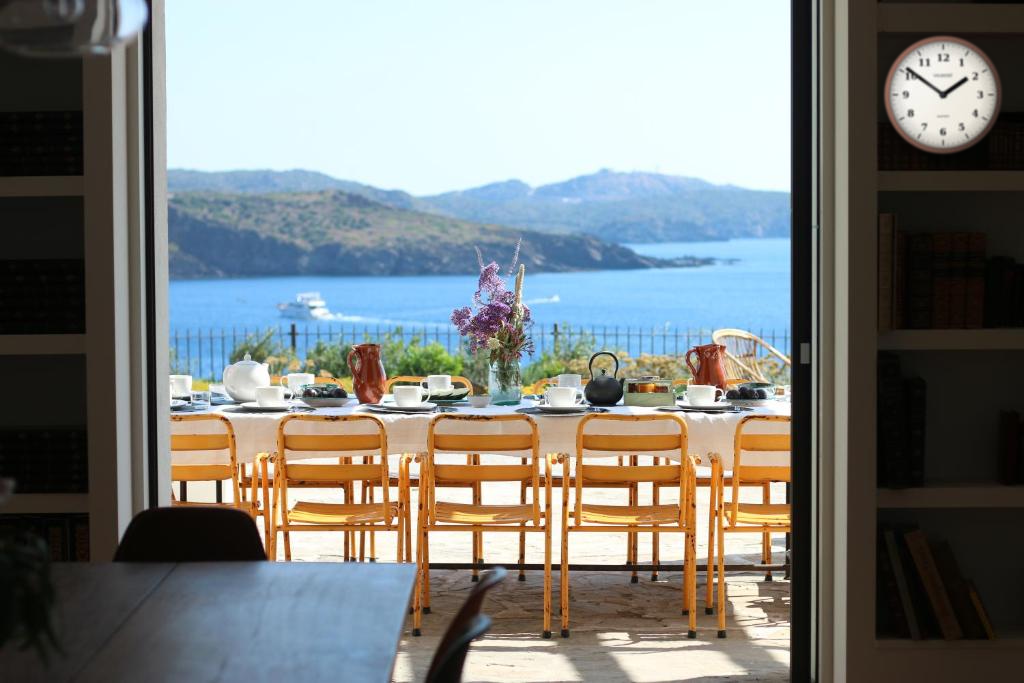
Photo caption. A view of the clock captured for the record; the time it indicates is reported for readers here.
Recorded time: 1:51
